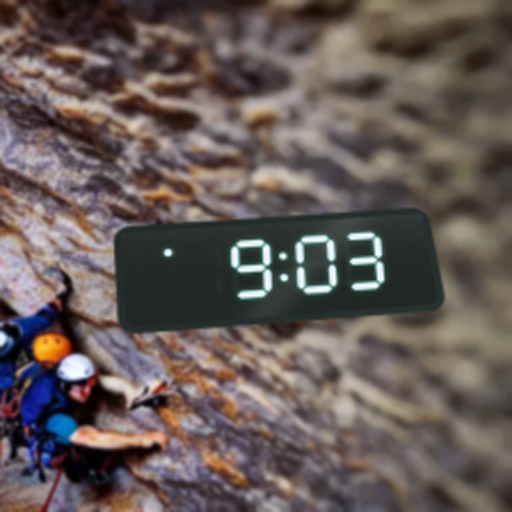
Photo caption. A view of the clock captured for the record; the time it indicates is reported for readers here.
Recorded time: 9:03
